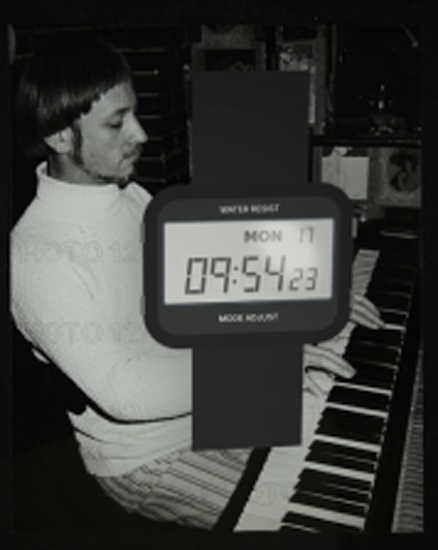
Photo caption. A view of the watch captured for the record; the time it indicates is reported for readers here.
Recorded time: 9:54:23
